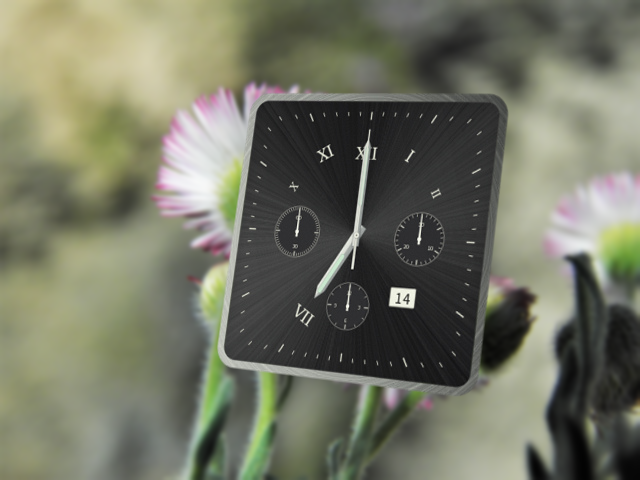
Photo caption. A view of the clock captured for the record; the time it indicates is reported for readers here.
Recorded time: 7:00
